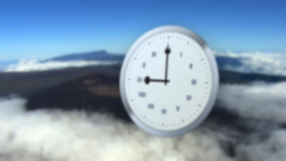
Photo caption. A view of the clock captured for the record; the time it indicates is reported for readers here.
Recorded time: 9:00
